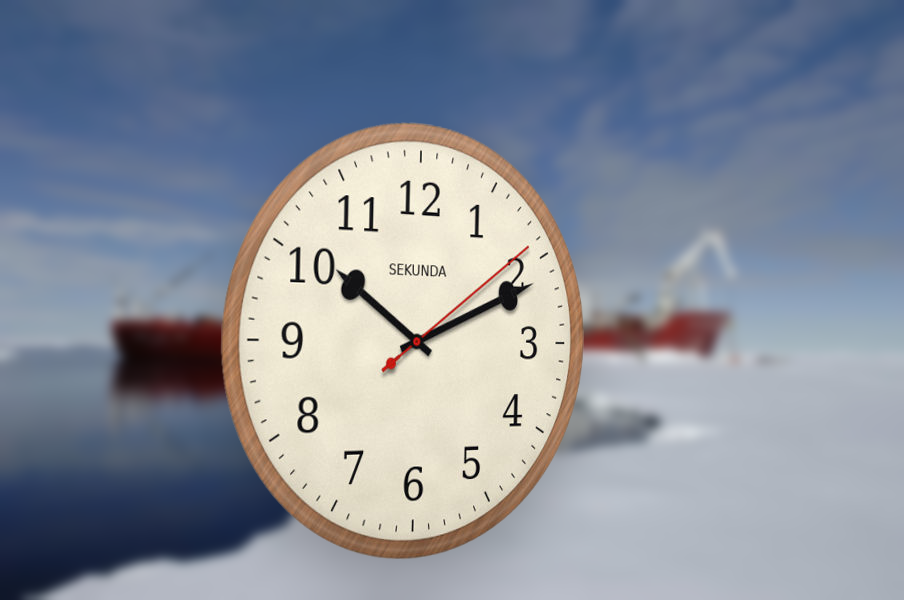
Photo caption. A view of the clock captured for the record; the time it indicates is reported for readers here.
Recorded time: 10:11:09
